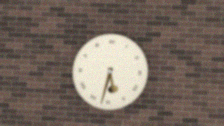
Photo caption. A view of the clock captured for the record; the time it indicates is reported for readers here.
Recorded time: 5:32
